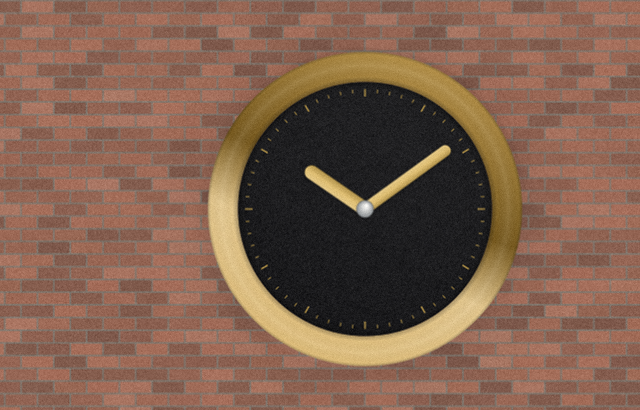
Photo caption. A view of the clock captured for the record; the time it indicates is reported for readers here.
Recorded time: 10:09
